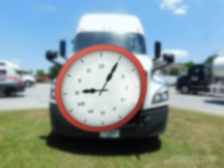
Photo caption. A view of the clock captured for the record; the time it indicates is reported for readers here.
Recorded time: 9:05
